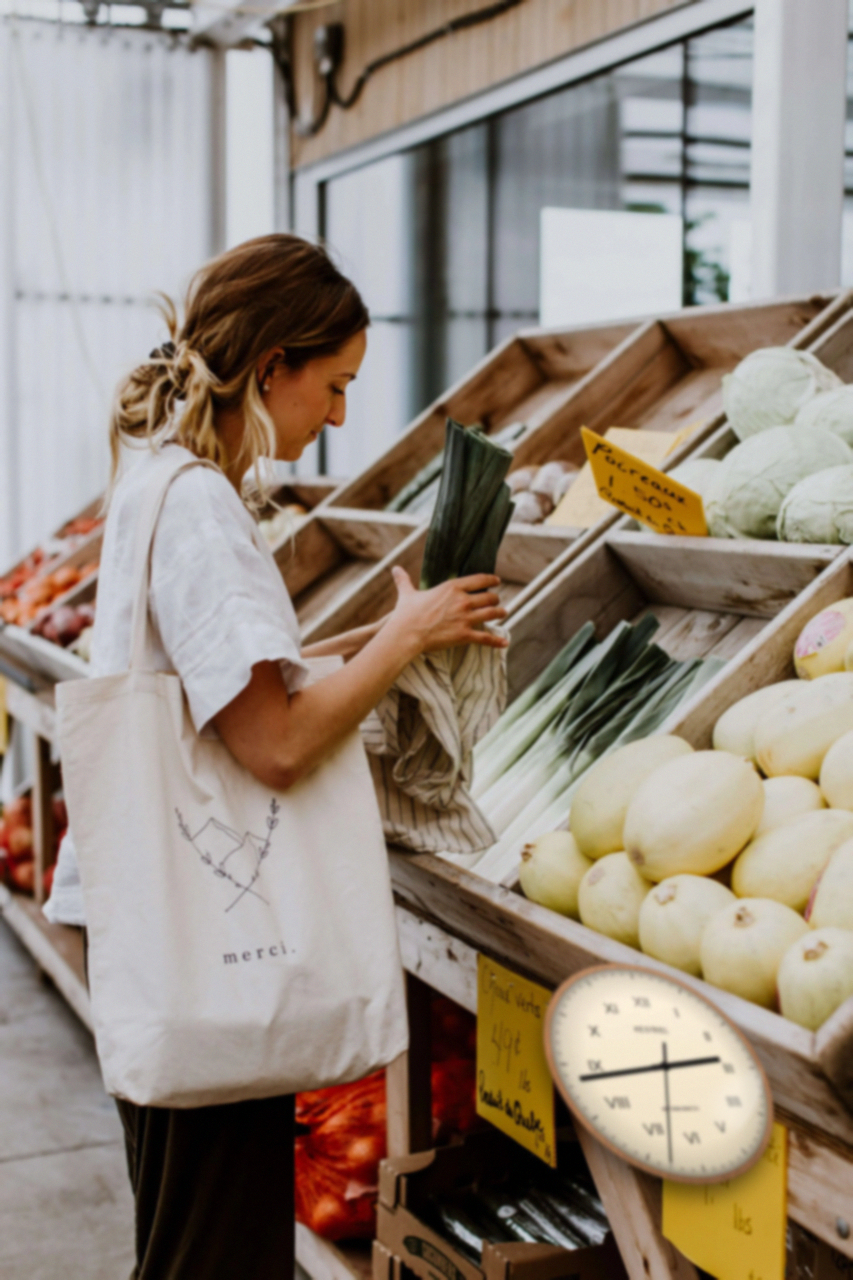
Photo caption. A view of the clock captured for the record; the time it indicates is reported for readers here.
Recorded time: 2:43:33
